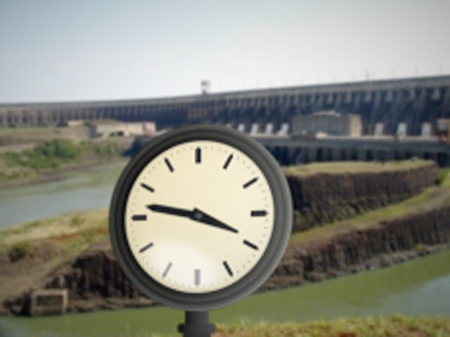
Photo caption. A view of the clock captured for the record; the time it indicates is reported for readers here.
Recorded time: 3:47
